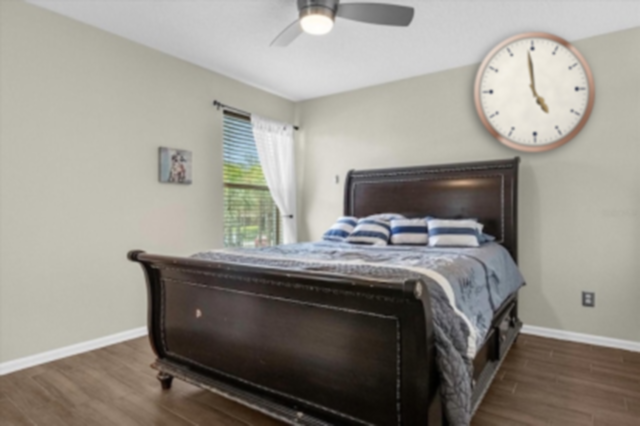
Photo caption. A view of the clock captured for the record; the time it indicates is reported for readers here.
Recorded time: 4:59
